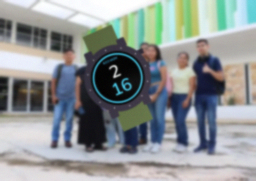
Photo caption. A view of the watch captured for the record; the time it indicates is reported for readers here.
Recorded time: 2:16
